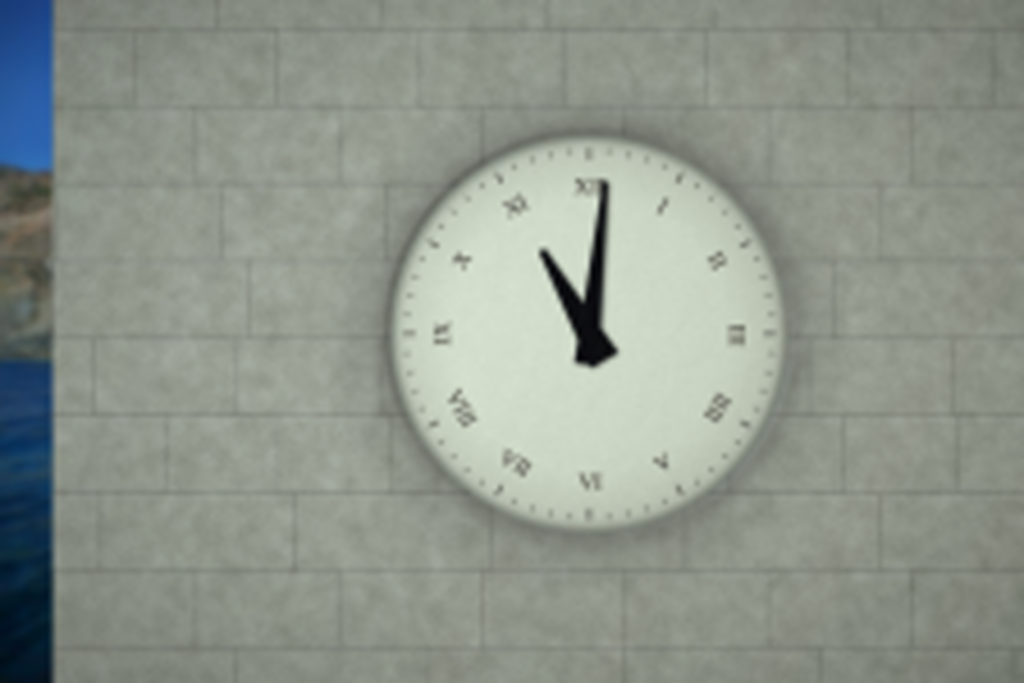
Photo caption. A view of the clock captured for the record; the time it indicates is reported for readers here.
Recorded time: 11:01
